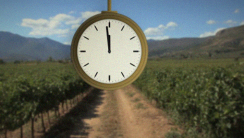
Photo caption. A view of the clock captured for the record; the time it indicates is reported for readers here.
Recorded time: 11:59
